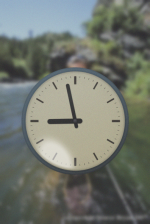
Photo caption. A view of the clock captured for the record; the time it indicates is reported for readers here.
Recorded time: 8:58
